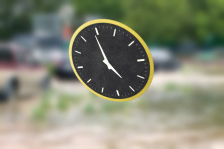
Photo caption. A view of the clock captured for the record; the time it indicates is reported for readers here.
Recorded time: 4:59
